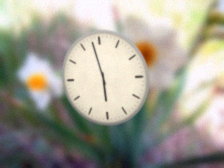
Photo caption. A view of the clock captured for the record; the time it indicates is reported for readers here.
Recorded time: 5:58
